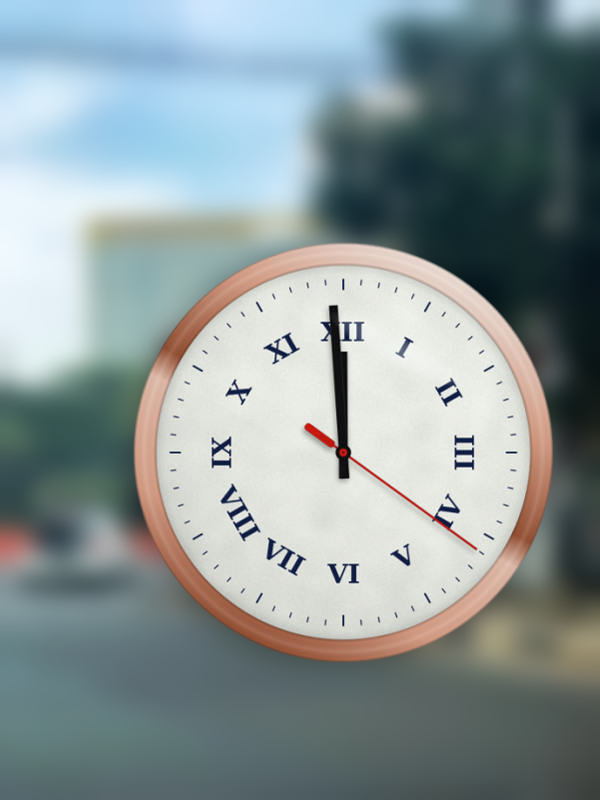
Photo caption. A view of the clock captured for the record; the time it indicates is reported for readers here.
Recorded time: 11:59:21
